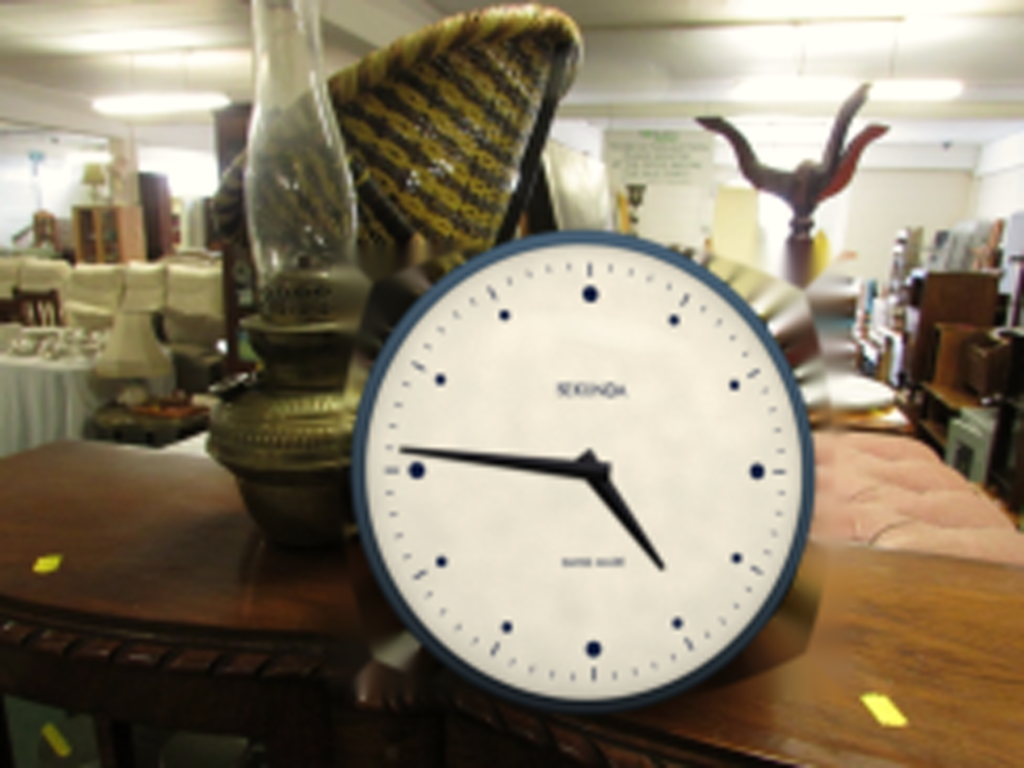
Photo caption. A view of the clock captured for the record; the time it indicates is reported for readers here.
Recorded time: 4:46
